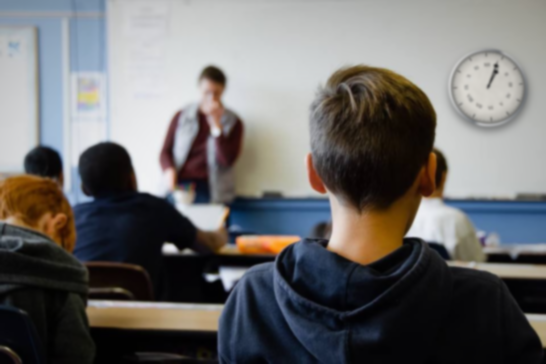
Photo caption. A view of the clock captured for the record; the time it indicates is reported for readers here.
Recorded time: 1:04
